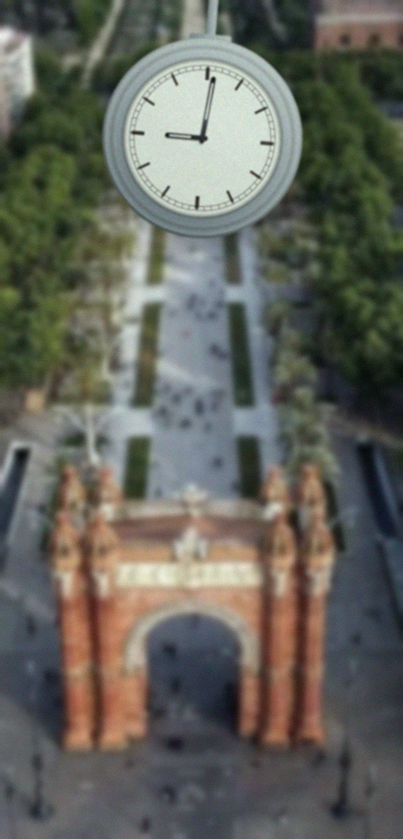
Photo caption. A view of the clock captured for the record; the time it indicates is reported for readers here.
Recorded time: 9:01
